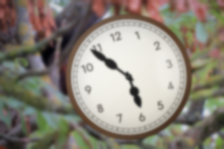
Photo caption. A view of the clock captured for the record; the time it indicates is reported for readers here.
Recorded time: 5:54
